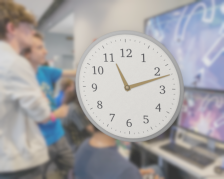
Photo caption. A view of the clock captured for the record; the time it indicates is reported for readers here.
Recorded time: 11:12
